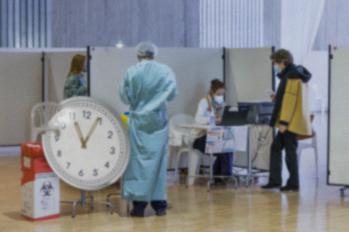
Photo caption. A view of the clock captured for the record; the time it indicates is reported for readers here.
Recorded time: 11:04
